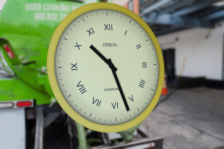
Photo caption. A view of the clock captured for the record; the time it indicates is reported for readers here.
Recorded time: 10:27
